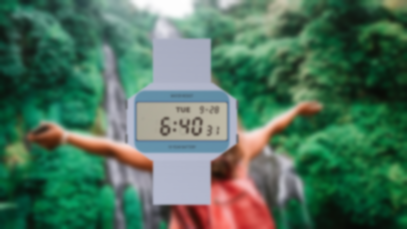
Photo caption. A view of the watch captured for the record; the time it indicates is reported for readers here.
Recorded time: 6:40
